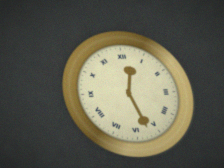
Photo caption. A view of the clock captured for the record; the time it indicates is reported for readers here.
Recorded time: 12:27
